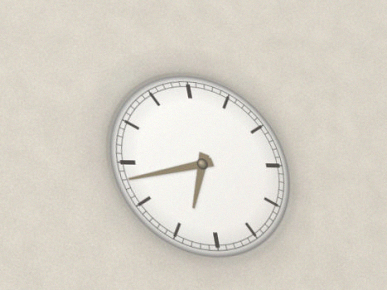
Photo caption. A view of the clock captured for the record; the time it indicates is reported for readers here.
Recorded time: 6:43
